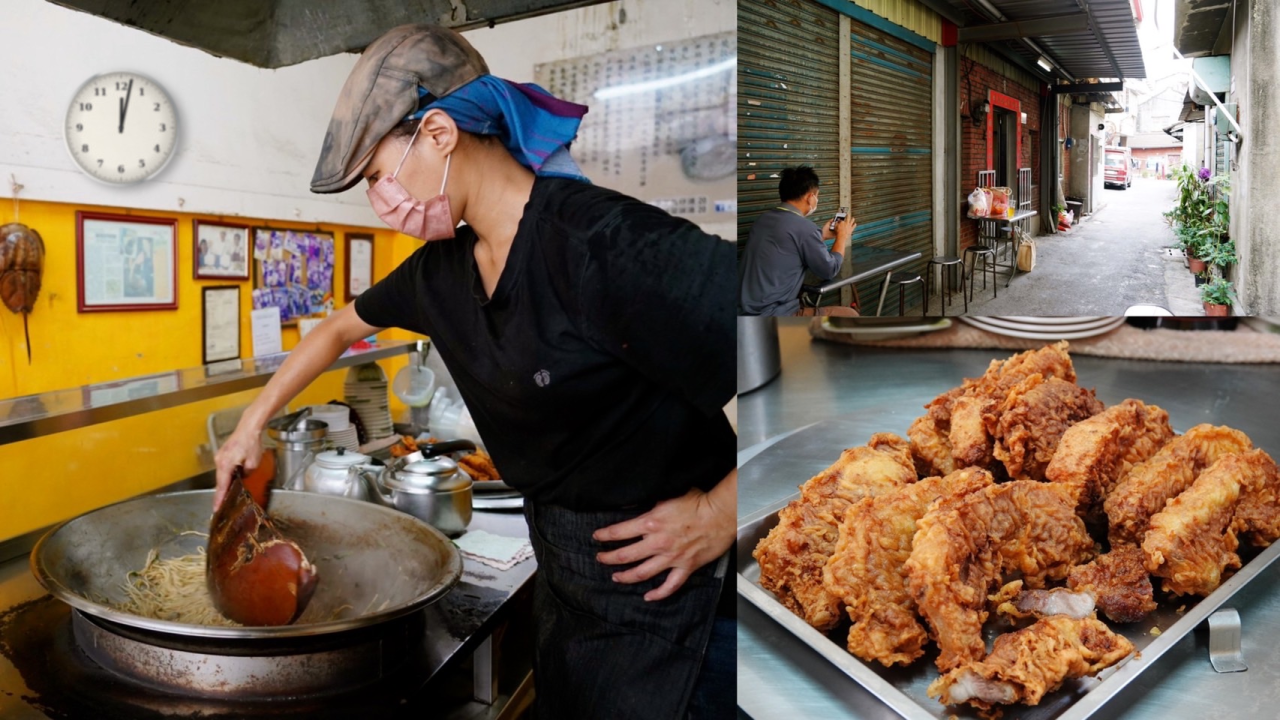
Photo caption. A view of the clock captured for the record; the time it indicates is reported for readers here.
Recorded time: 12:02
